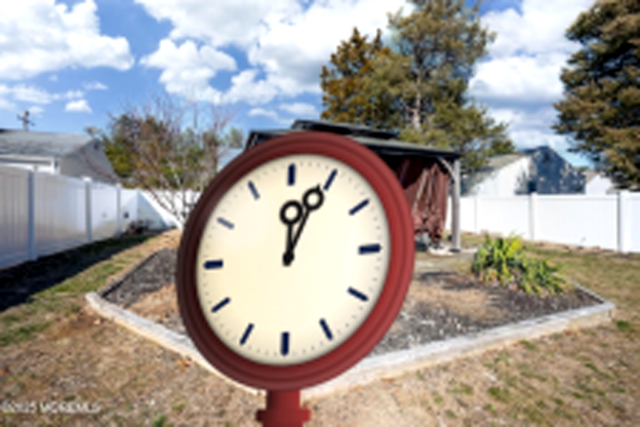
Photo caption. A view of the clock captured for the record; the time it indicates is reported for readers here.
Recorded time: 12:04
